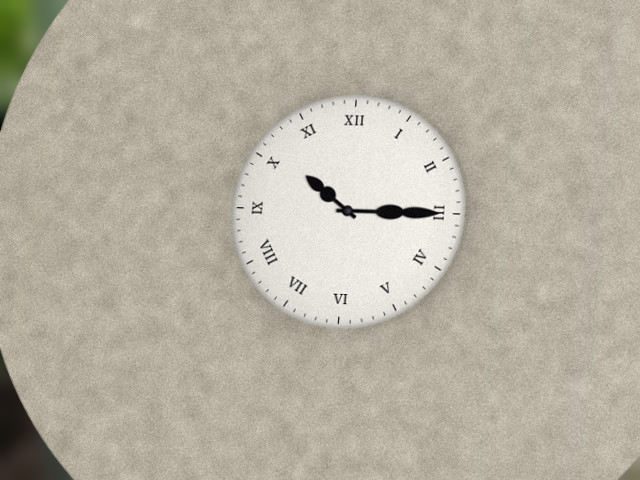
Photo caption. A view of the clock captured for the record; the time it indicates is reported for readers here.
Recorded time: 10:15
